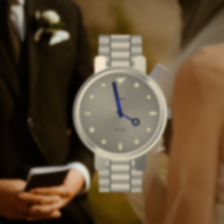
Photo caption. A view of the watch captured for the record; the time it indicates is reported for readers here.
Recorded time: 3:58
